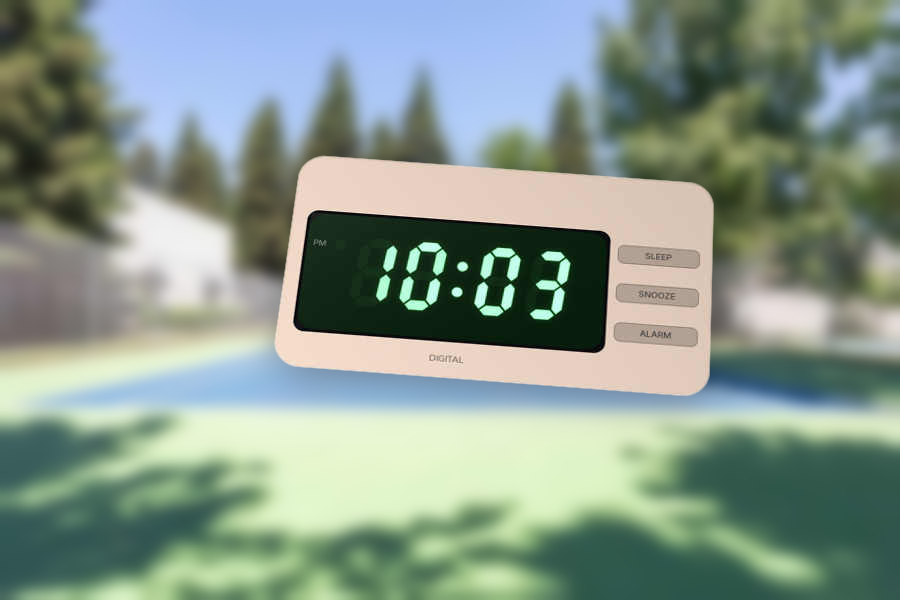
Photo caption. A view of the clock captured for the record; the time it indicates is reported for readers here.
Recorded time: 10:03
